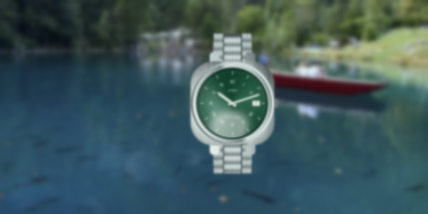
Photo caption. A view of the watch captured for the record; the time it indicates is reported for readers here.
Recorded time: 10:12
